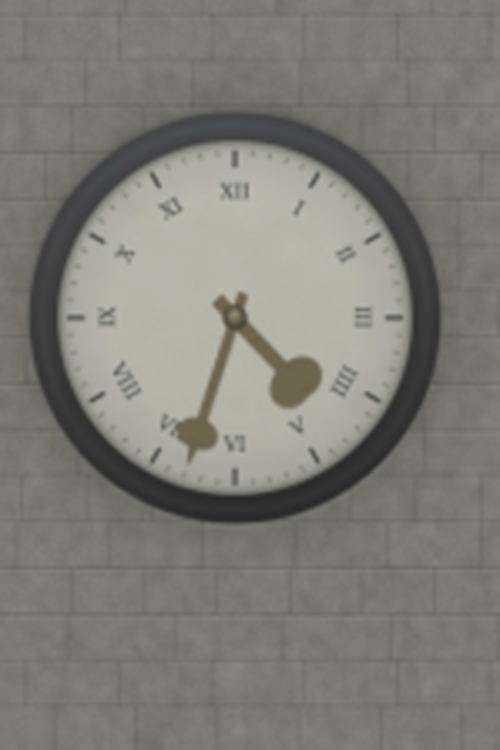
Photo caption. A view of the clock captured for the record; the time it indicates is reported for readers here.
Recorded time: 4:33
